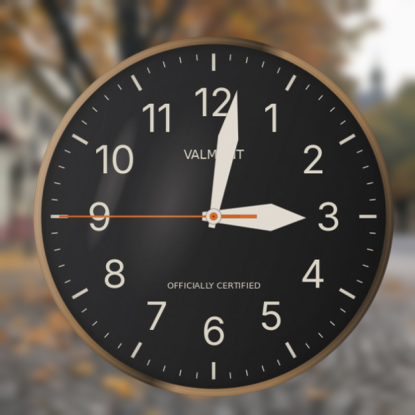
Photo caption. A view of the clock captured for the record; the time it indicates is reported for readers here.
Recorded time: 3:01:45
